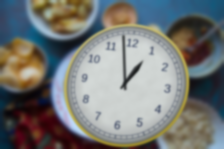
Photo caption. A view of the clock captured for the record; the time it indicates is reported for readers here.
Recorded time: 12:58
